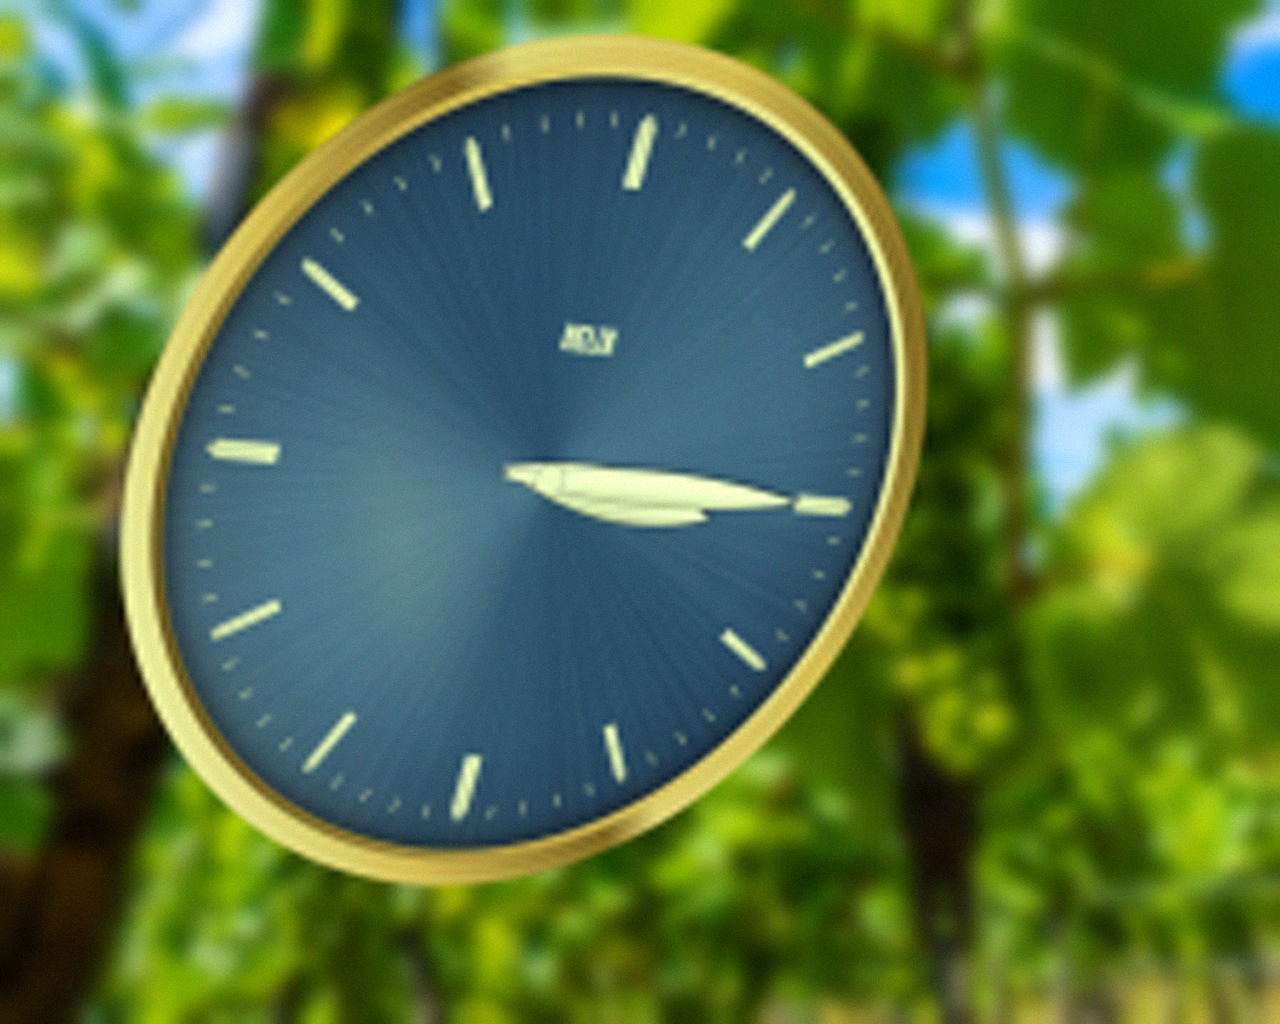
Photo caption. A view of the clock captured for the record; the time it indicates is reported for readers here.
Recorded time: 3:15
